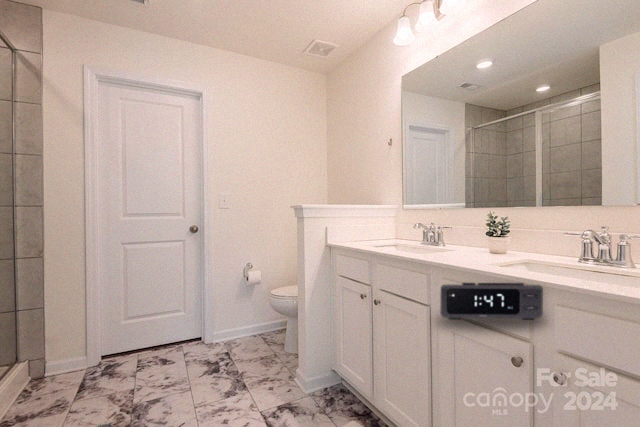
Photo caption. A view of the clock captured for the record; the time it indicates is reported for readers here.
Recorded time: 1:47
